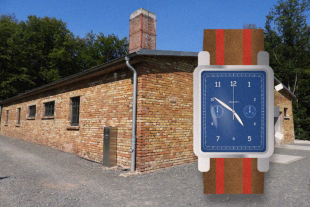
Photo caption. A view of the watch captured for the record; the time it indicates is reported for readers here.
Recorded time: 4:51
